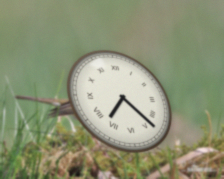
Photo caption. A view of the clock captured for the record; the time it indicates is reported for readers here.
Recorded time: 7:23
